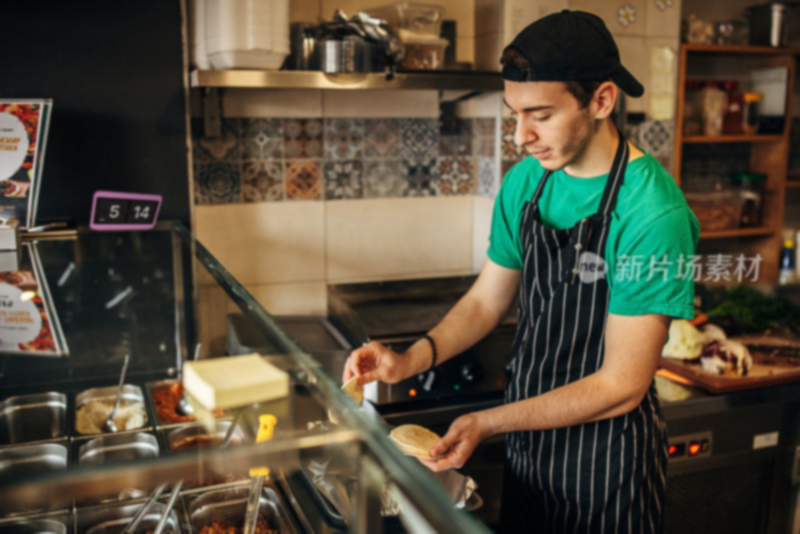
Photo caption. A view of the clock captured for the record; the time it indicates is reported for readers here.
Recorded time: 5:14
